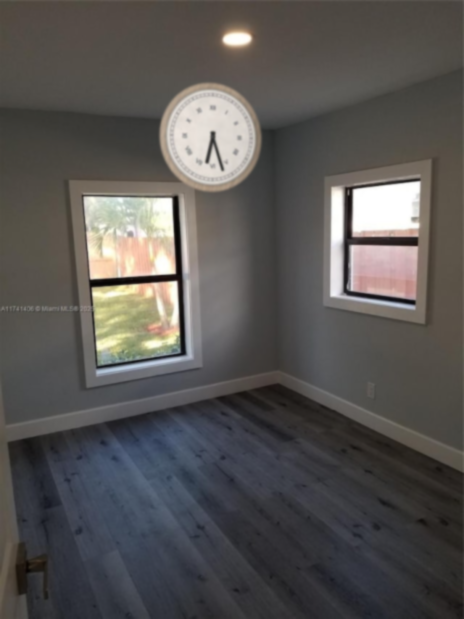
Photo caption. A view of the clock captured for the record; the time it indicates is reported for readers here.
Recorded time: 6:27
